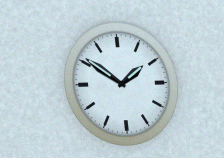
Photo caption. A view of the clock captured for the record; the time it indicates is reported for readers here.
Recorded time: 1:51
